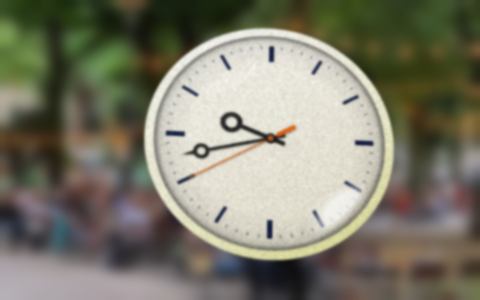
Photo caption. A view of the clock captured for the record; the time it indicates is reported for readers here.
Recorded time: 9:42:40
